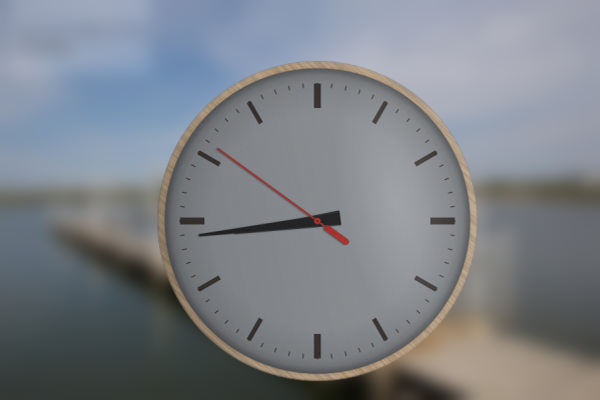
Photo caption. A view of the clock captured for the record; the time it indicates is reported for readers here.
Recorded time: 8:43:51
